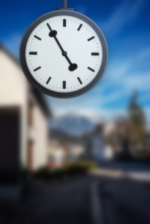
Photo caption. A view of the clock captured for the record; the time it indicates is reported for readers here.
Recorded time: 4:55
